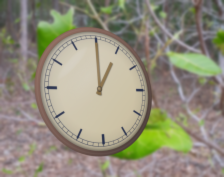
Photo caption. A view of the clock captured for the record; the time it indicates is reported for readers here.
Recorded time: 1:00
